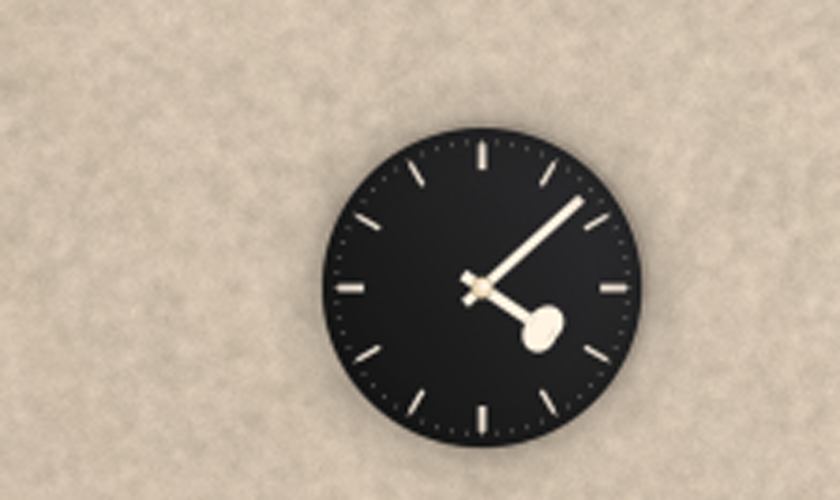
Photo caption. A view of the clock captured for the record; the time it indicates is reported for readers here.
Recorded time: 4:08
